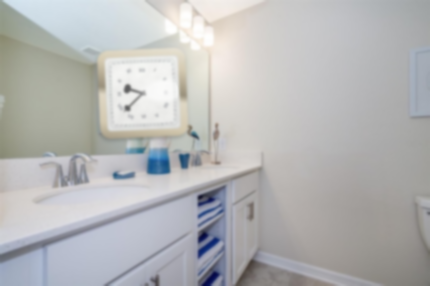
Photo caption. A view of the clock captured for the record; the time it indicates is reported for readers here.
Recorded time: 9:38
